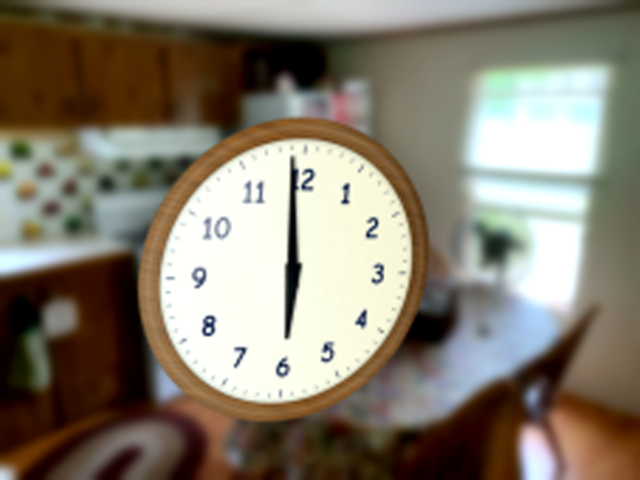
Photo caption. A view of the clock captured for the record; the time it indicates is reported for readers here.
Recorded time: 5:59
